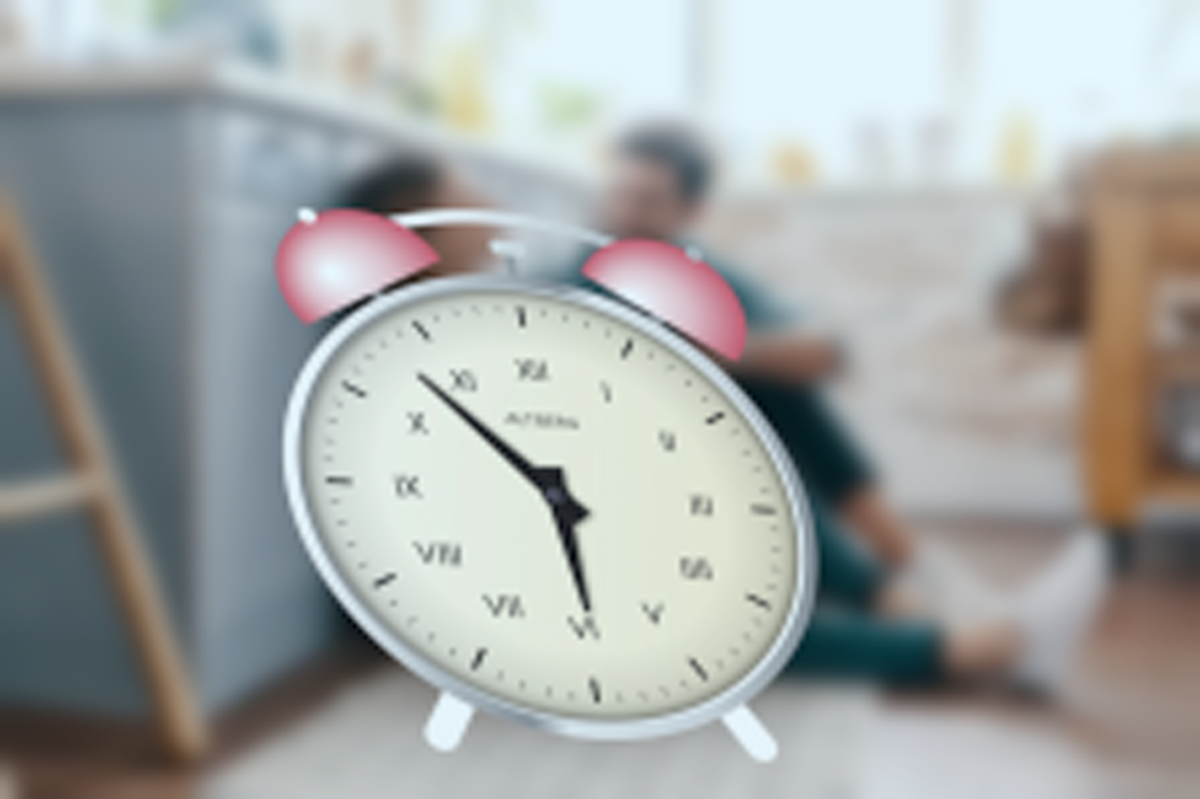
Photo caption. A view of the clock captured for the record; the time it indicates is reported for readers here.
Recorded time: 5:53
